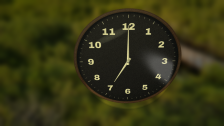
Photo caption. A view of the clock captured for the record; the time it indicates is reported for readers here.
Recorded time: 7:00
